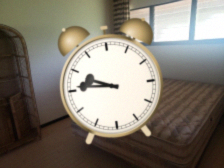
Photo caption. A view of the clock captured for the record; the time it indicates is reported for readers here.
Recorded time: 9:46
